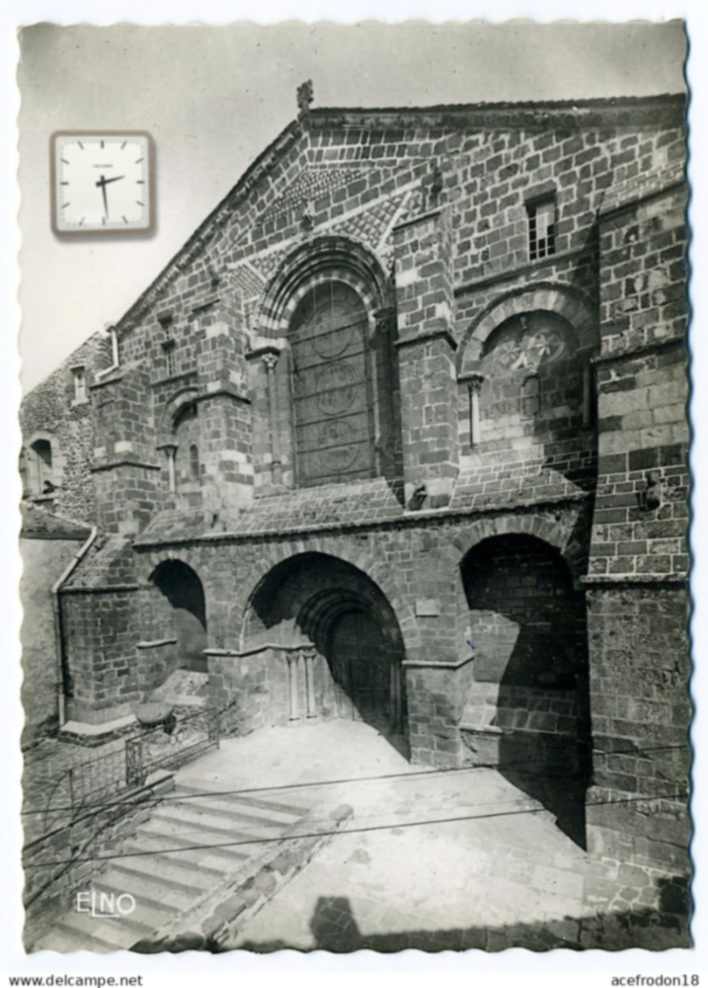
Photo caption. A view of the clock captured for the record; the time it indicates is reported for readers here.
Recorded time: 2:29
